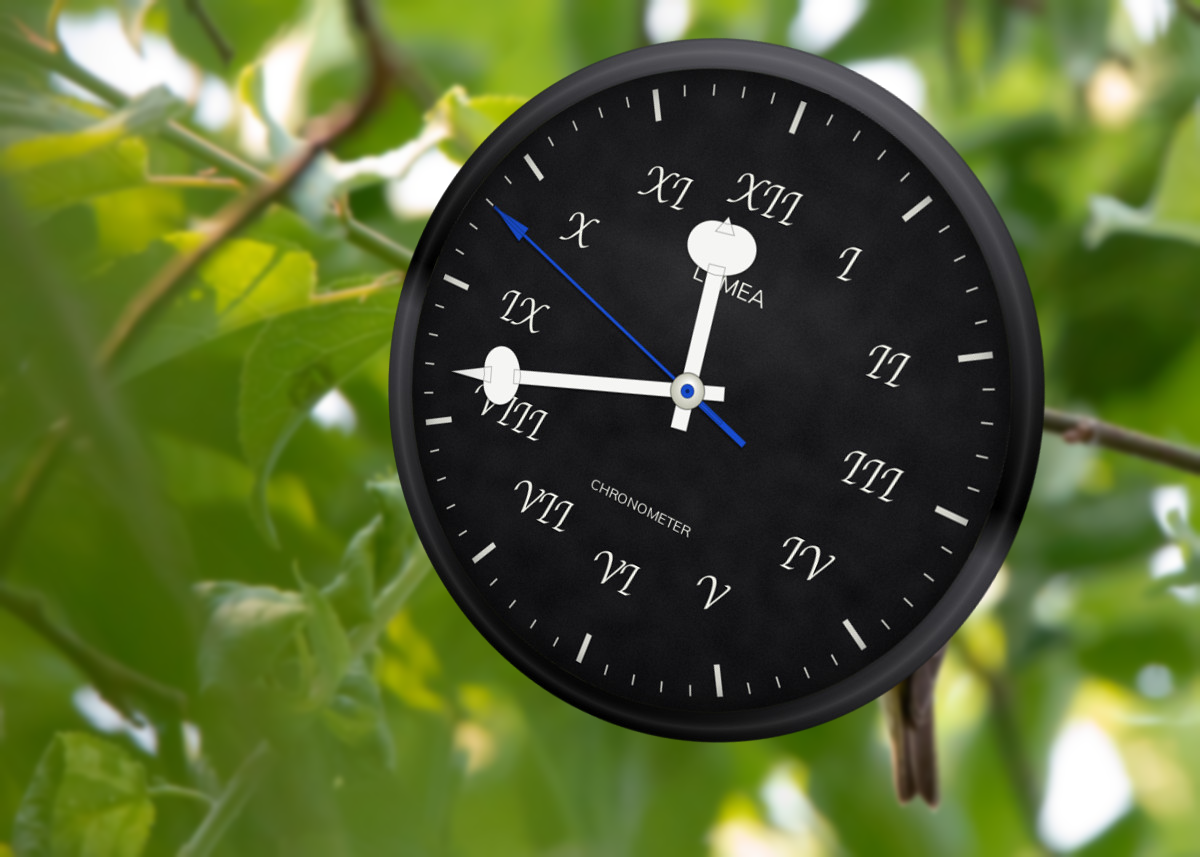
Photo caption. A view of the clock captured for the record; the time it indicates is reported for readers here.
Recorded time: 11:41:48
